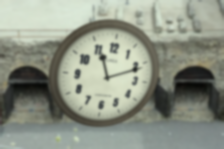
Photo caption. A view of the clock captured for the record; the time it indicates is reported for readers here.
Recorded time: 11:11
